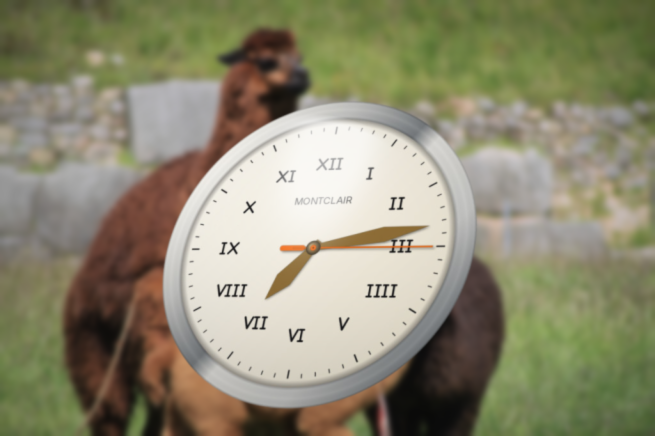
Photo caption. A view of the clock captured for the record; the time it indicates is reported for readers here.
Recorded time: 7:13:15
